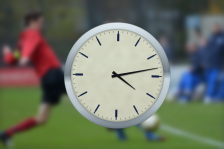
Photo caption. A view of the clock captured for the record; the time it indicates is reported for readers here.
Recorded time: 4:13
